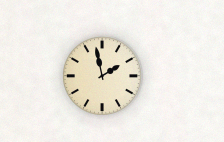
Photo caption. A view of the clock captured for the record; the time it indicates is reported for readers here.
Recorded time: 1:58
